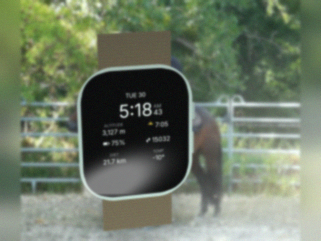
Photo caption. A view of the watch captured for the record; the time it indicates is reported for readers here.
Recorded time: 5:18
